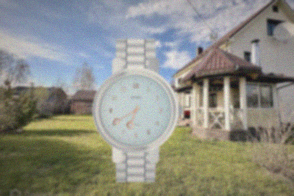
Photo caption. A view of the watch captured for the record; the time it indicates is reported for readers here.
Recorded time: 6:40
